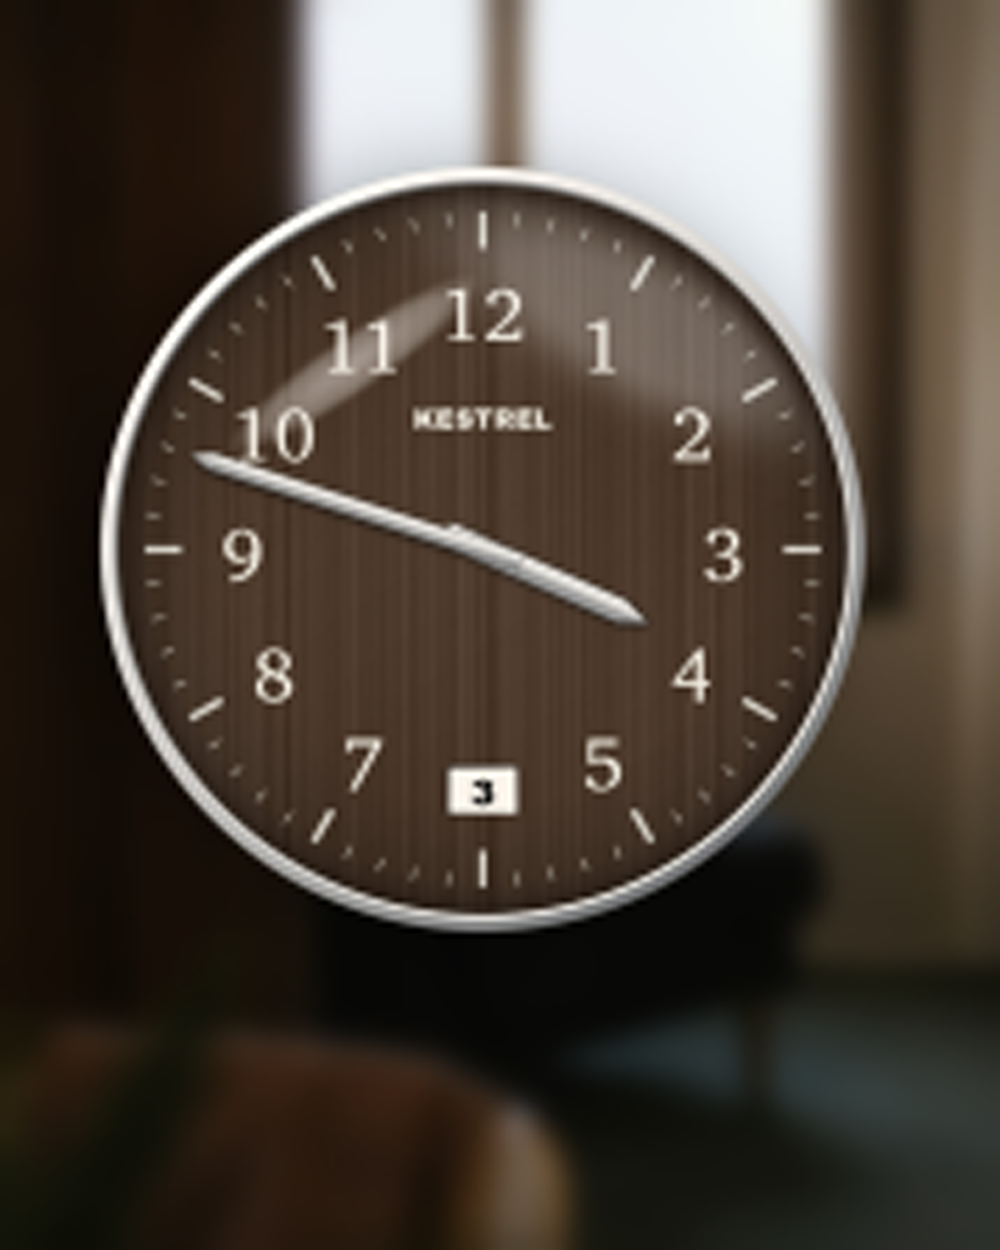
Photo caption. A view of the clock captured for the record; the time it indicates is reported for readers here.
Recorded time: 3:48
